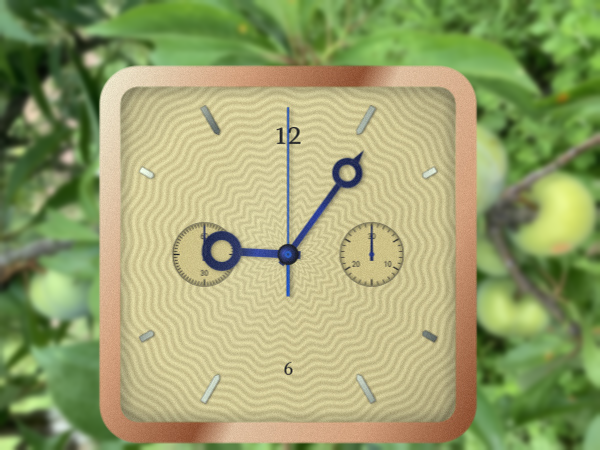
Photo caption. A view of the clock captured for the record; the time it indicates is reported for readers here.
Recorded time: 9:06
